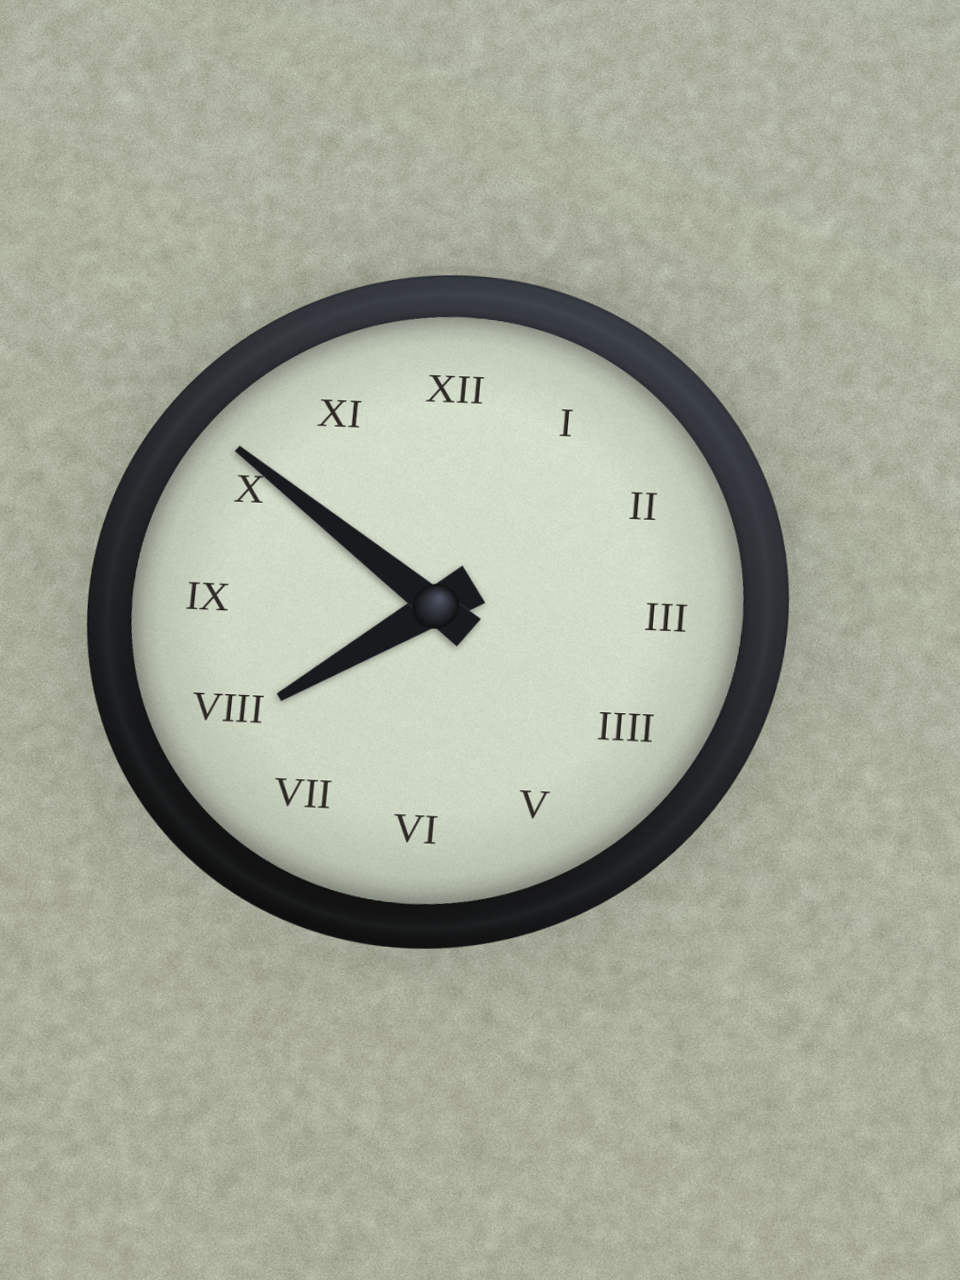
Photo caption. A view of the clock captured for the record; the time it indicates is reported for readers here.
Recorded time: 7:51
